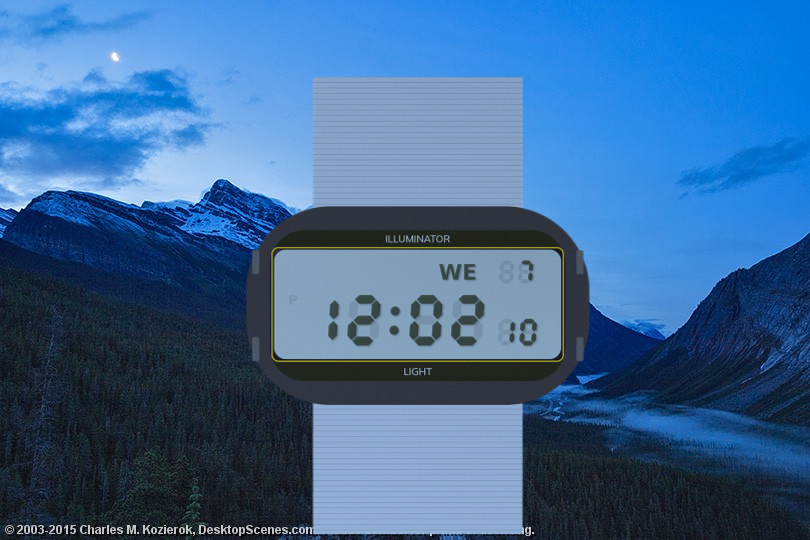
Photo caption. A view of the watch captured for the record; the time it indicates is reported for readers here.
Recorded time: 12:02:10
